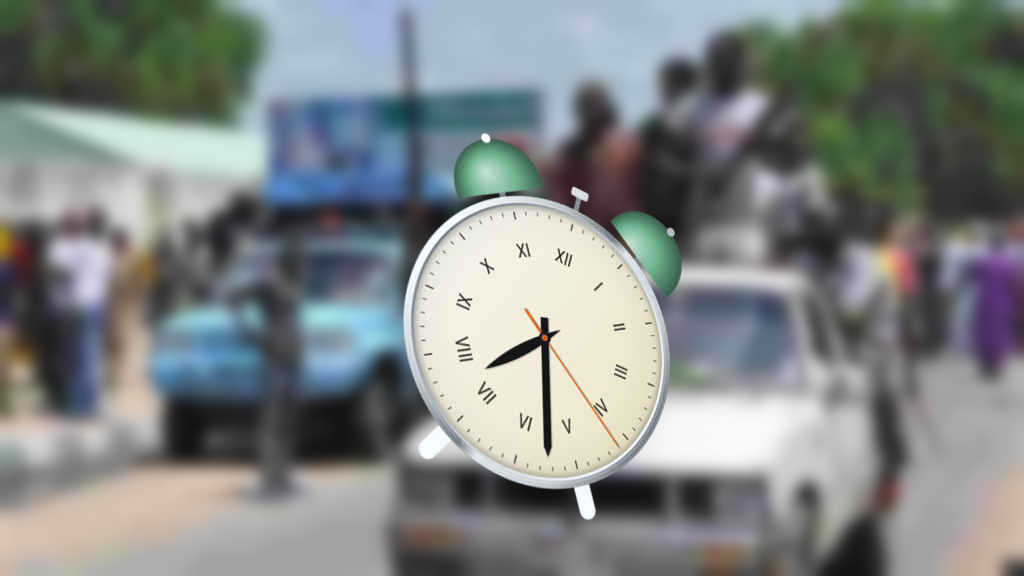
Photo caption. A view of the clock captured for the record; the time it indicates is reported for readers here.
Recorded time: 7:27:21
